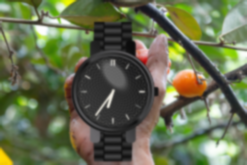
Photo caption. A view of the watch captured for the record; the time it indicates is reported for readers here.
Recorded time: 6:36
